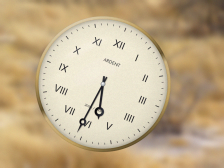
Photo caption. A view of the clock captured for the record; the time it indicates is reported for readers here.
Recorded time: 5:31
